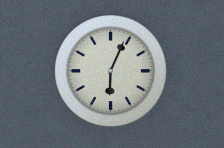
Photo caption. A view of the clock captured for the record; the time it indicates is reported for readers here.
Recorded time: 6:04
